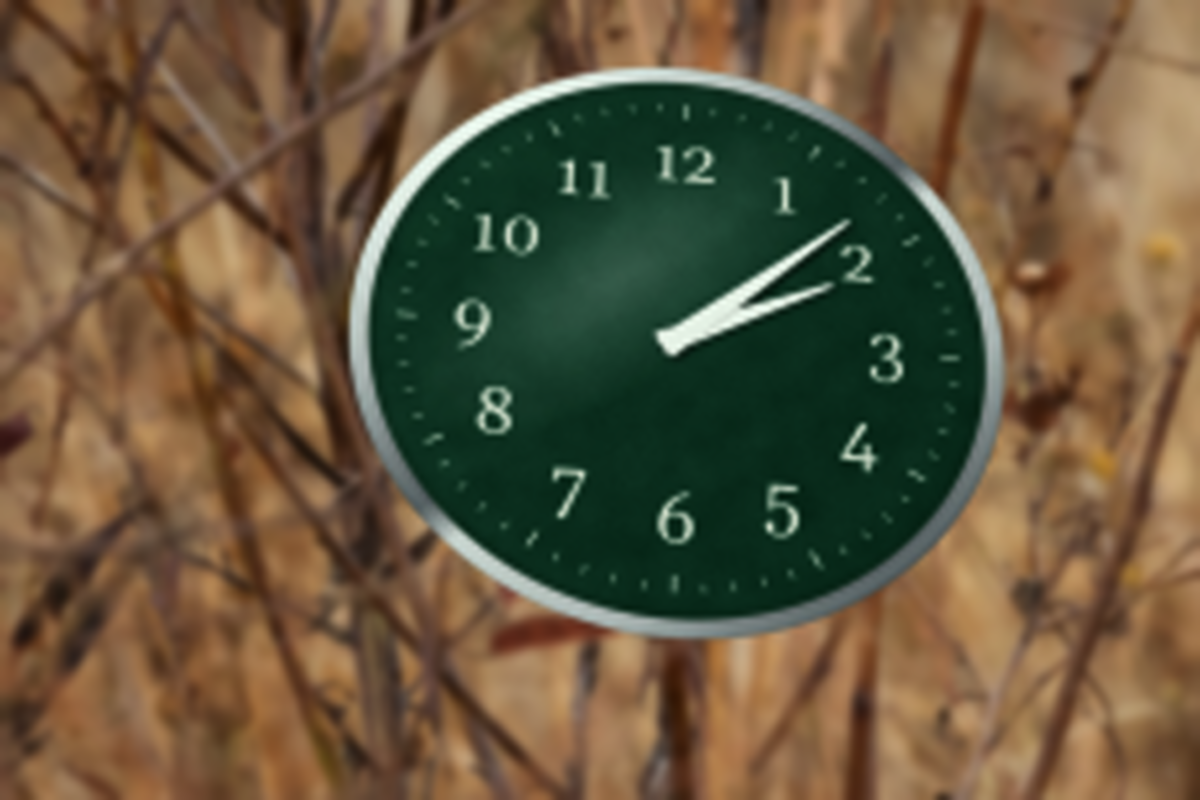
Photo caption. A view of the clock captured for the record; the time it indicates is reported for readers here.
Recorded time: 2:08
